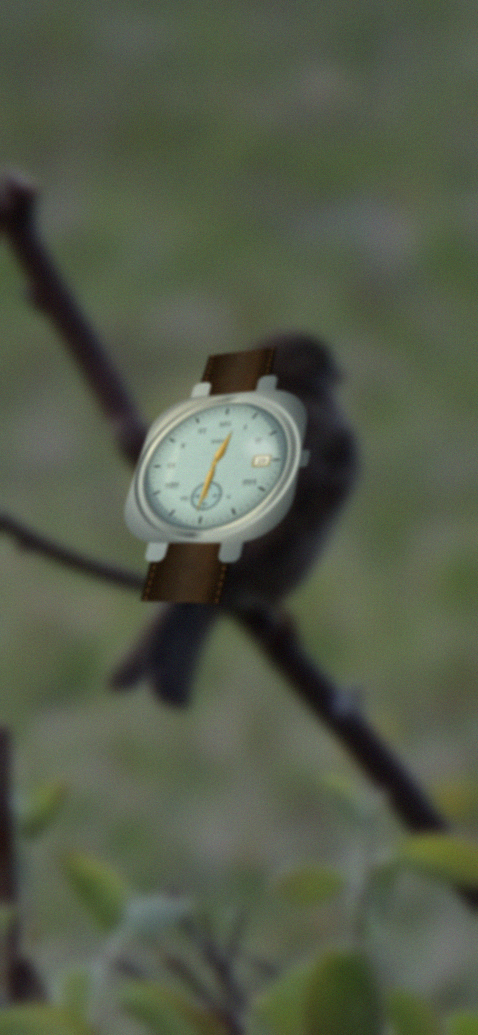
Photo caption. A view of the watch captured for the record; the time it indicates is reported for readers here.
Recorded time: 12:31
